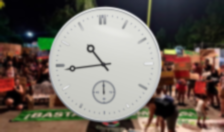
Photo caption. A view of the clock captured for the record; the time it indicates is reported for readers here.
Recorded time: 10:44
